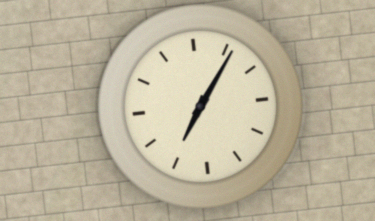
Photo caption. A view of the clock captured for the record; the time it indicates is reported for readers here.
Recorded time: 7:06
